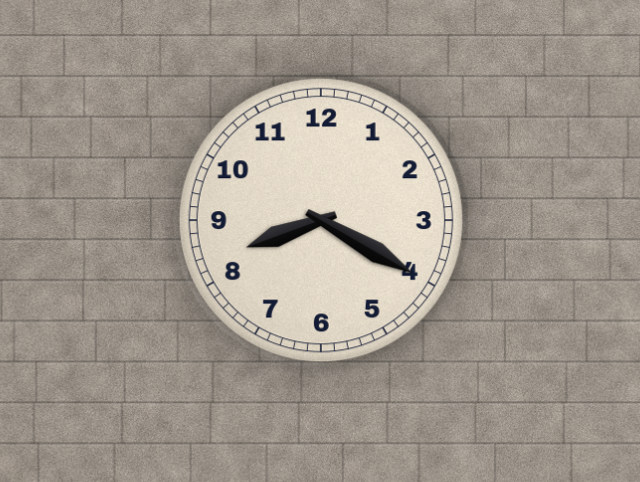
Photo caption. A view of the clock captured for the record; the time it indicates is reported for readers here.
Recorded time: 8:20
